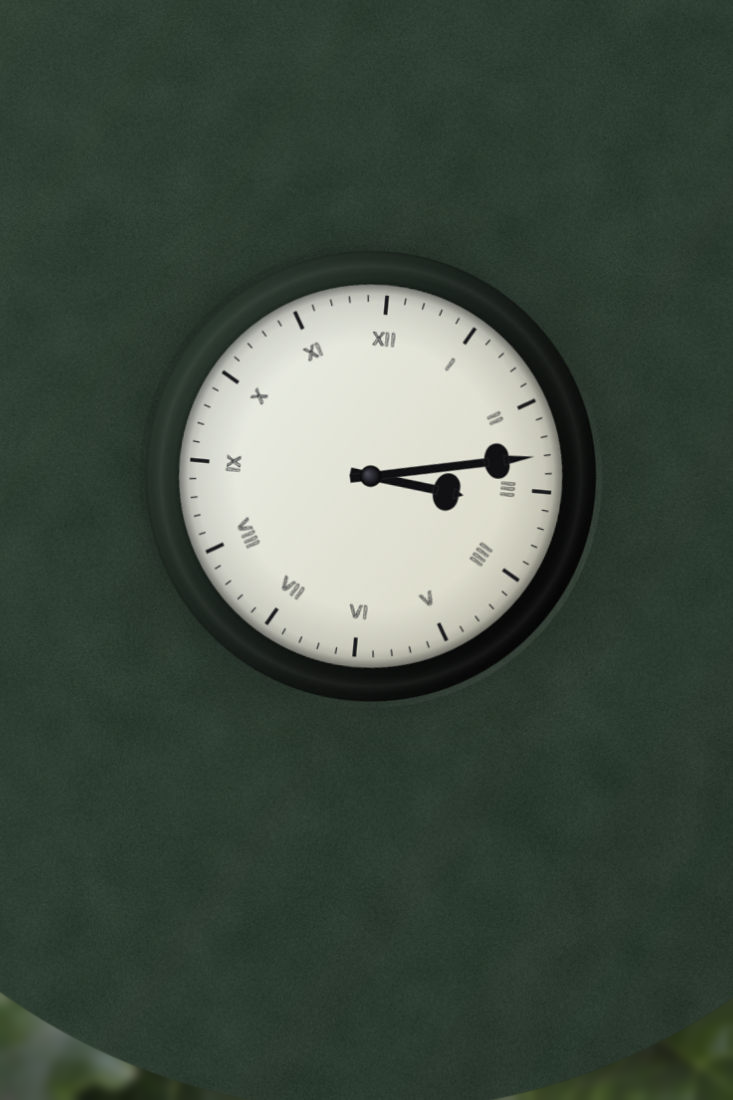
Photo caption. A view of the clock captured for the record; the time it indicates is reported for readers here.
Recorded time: 3:13
